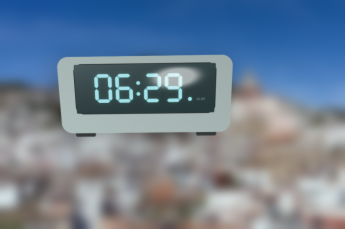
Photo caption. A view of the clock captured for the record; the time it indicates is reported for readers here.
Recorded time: 6:29
